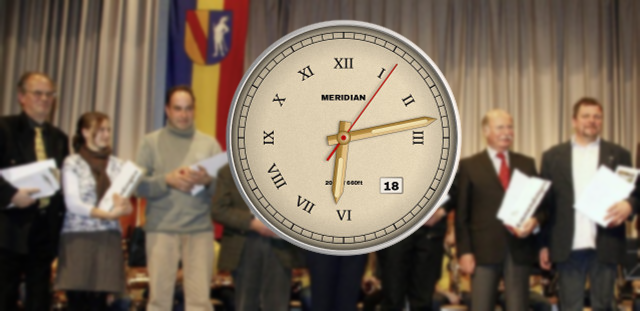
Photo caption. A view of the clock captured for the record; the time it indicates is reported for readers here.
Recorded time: 6:13:06
